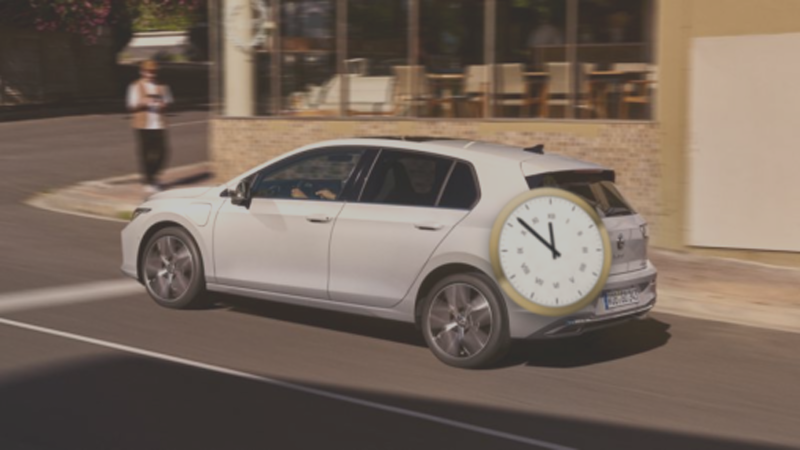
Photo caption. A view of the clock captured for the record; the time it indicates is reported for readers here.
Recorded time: 11:52
